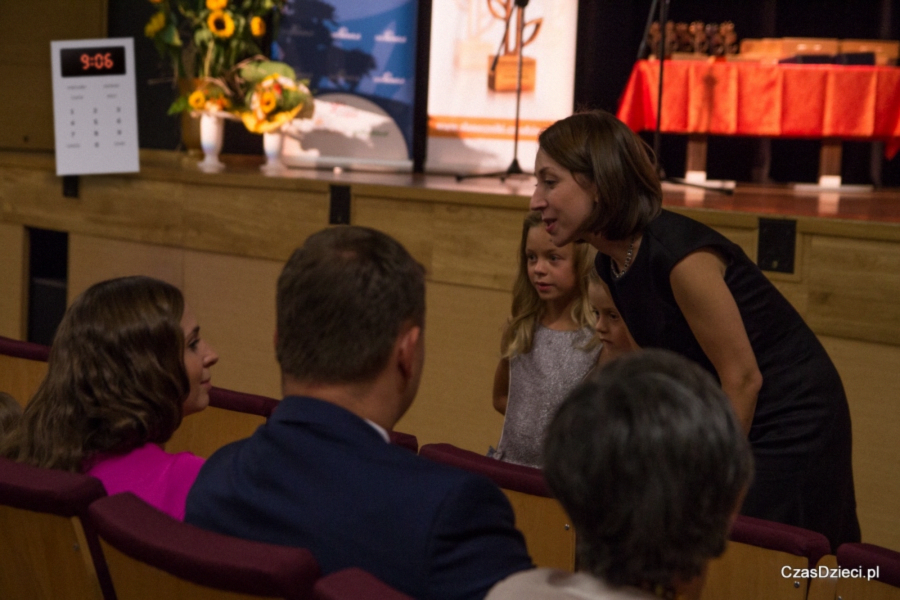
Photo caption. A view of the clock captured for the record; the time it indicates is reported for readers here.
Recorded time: 9:06
